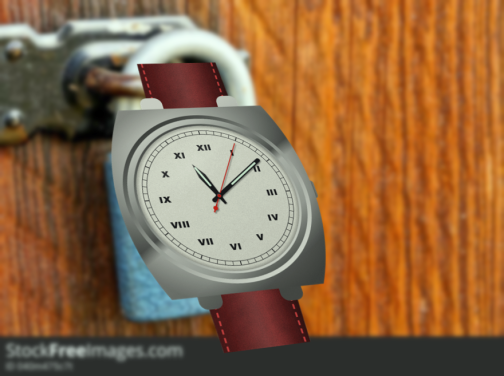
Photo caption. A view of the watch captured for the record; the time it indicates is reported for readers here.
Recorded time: 11:09:05
